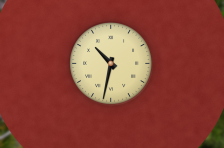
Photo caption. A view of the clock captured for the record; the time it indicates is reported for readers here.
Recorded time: 10:32
